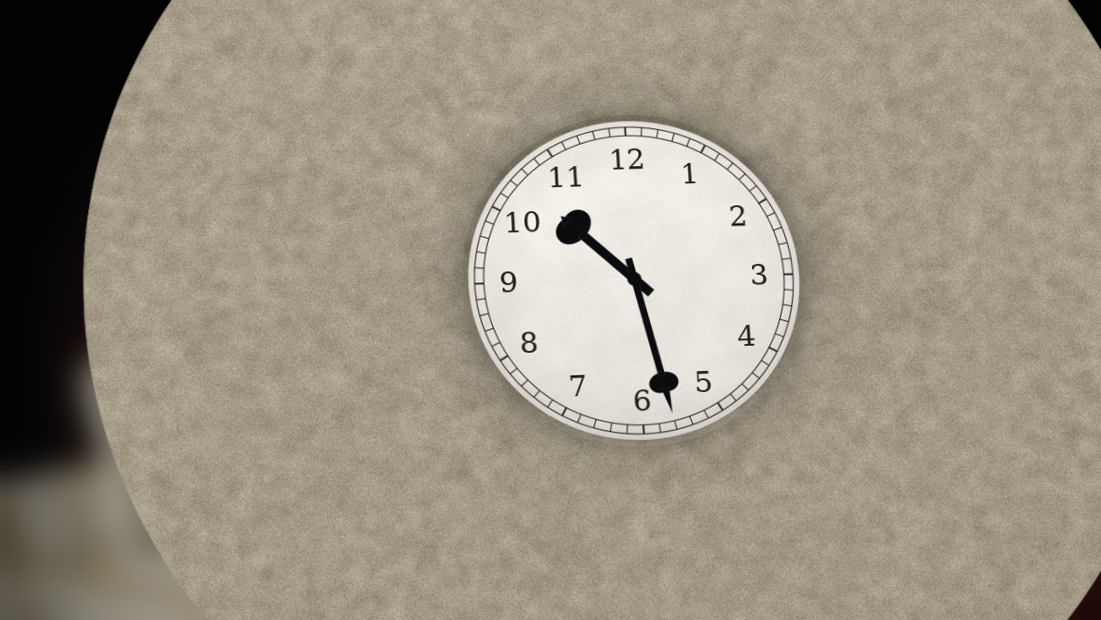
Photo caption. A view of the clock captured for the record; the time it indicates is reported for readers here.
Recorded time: 10:28
